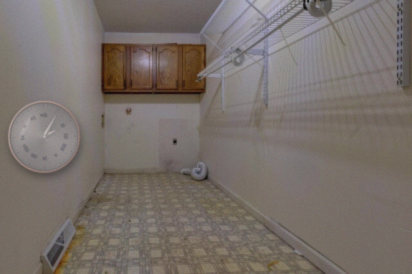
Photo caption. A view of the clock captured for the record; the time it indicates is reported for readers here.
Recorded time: 2:05
